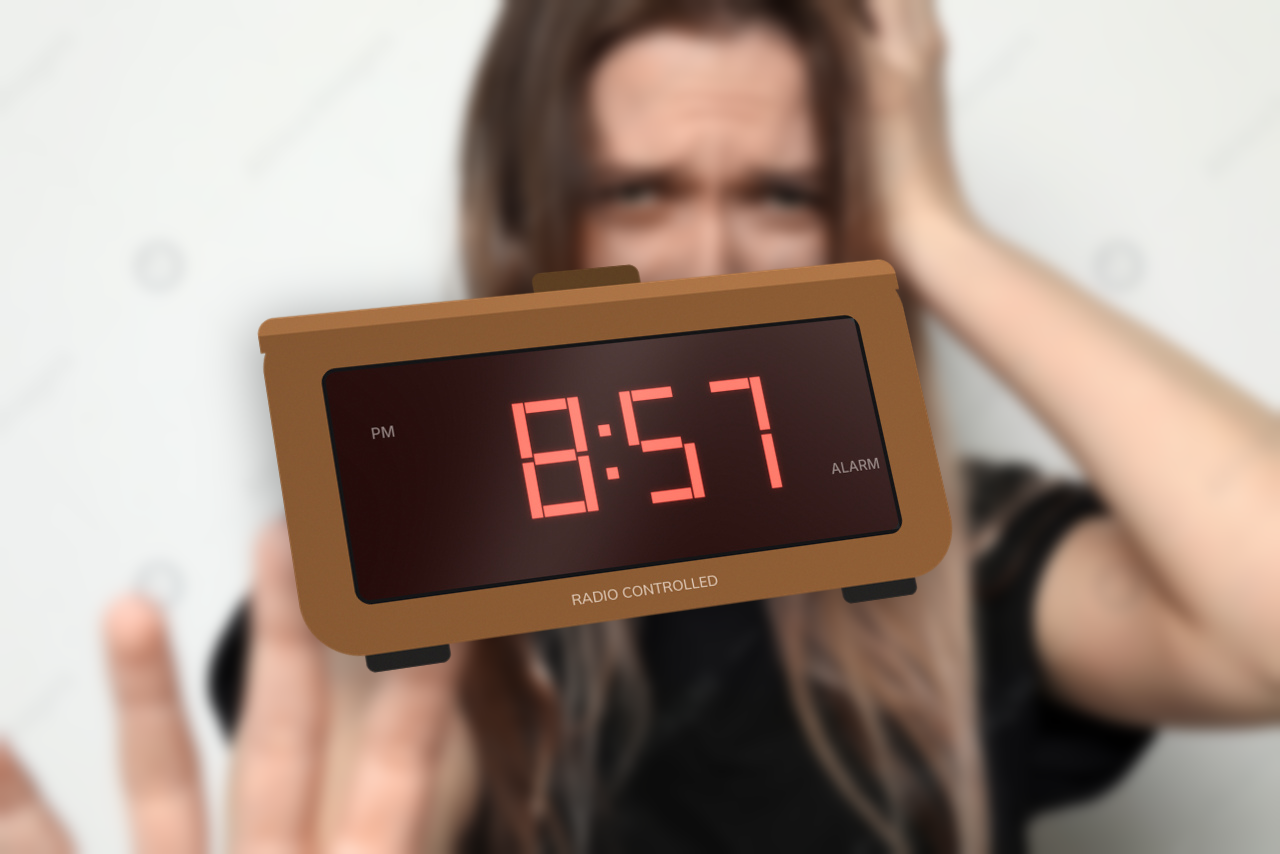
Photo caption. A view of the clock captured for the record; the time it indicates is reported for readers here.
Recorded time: 8:57
